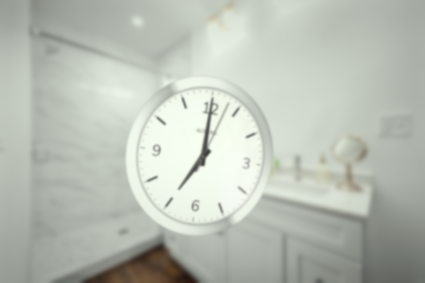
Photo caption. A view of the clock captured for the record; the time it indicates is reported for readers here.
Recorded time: 7:00:03
